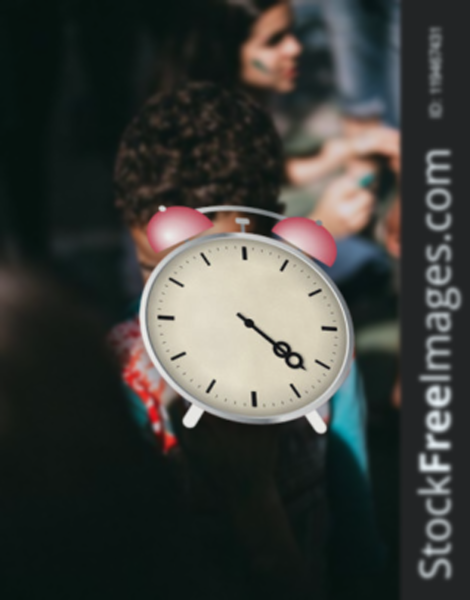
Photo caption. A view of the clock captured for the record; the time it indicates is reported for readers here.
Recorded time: 4:22
